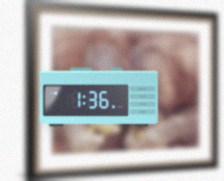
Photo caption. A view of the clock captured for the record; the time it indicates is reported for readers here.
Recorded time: 1:36
